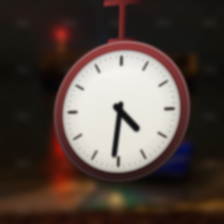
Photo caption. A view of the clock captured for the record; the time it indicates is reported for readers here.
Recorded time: 4:31
